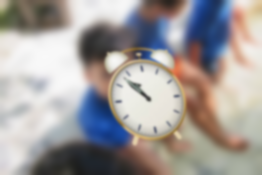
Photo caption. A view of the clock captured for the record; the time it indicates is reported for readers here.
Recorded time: 10:53
